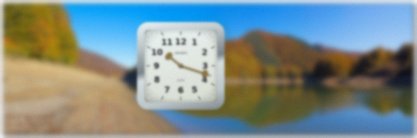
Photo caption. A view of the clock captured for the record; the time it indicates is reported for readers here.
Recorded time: 10:18
